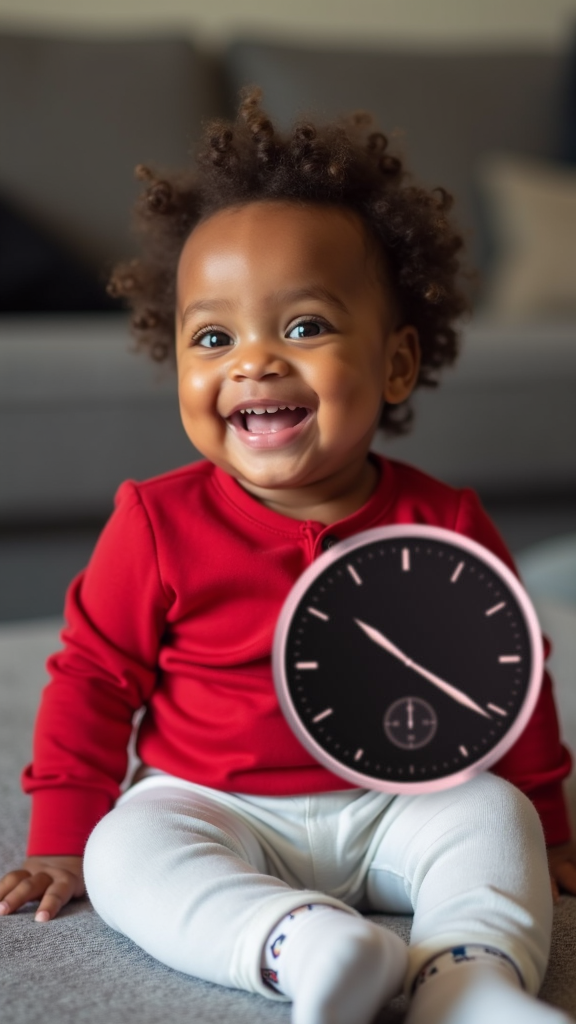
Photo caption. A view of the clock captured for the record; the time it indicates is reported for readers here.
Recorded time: 10:21
